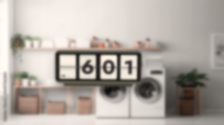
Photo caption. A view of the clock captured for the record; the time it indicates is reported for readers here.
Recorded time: 6:01
